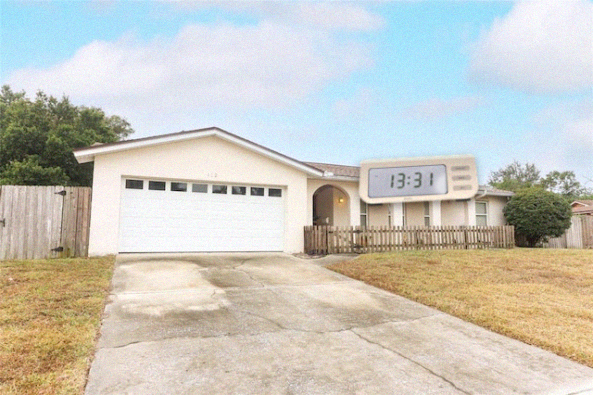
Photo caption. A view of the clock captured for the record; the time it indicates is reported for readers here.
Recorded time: 13:31
